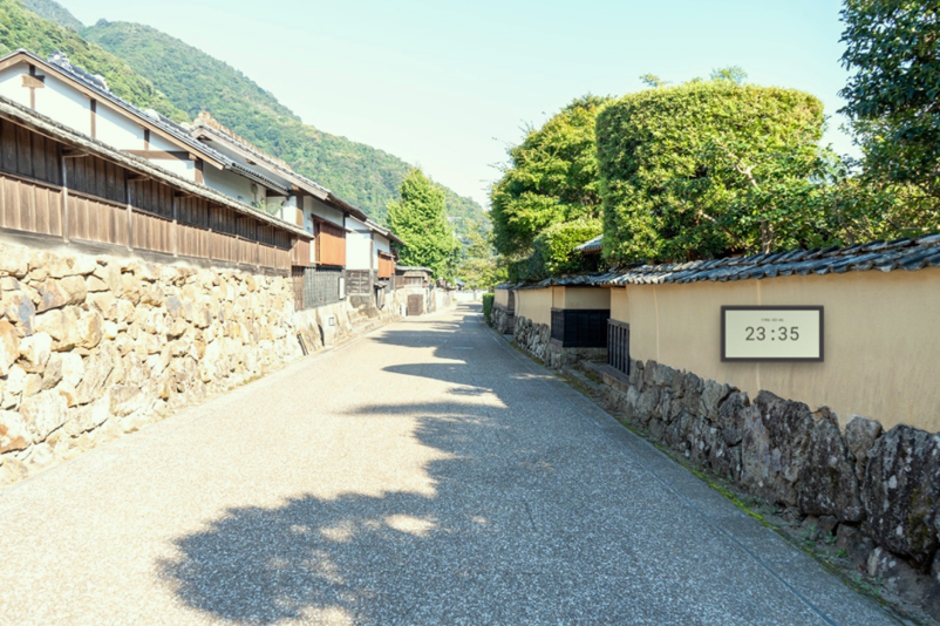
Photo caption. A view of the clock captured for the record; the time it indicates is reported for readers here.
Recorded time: 23:35
